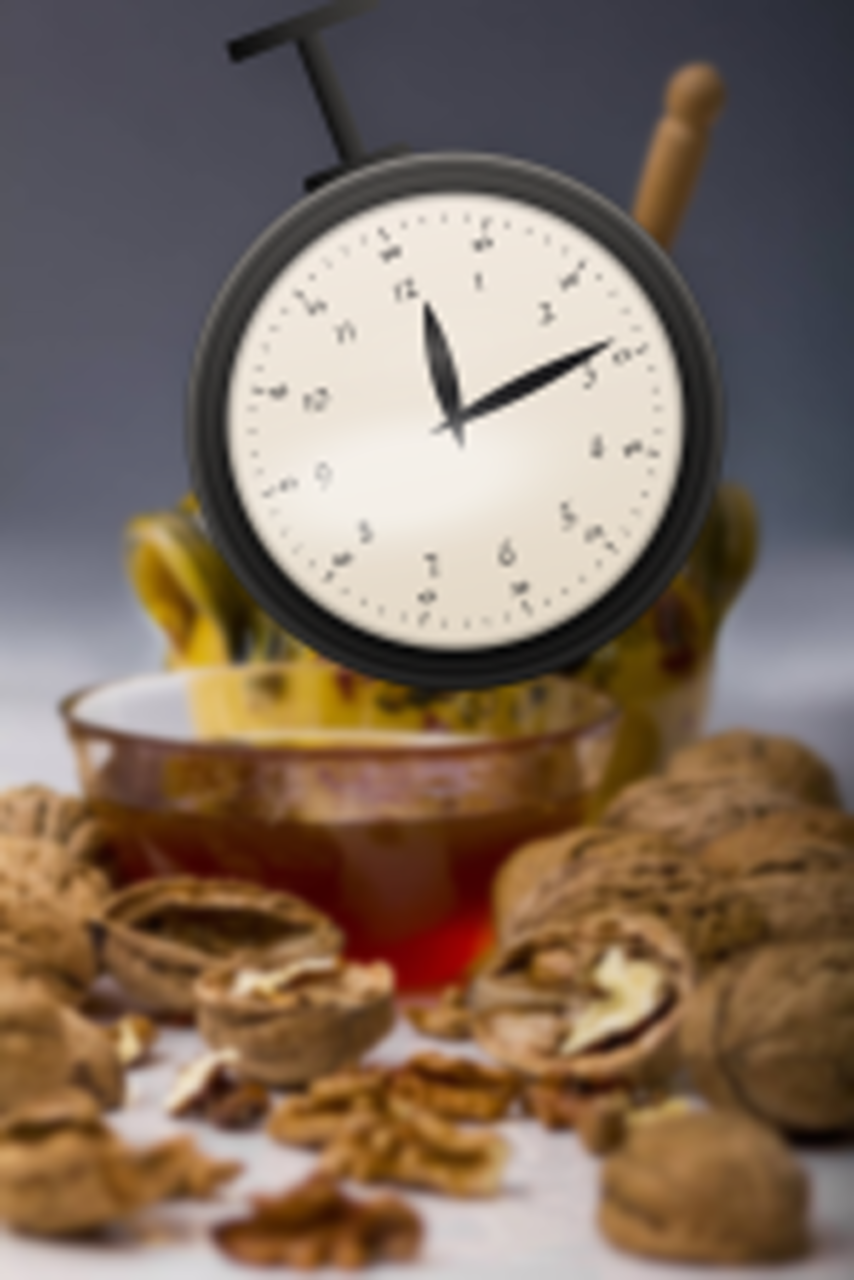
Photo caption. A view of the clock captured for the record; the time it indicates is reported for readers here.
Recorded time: 12:14
